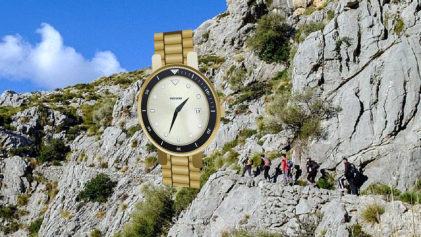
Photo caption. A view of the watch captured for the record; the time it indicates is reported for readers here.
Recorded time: 1:34
